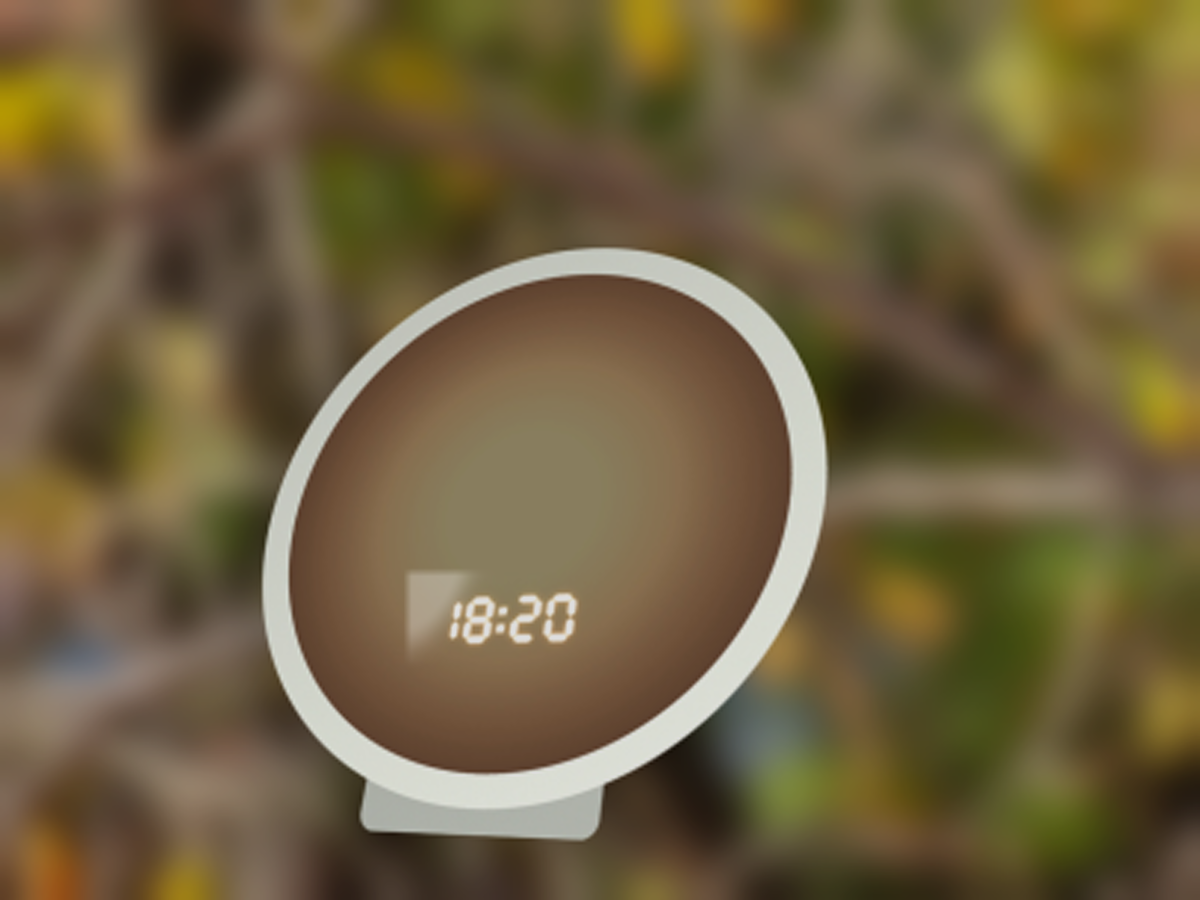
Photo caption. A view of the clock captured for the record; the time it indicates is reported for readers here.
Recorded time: 18:20
